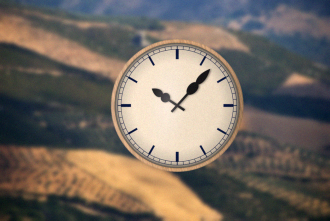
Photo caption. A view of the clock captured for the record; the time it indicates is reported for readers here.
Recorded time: 10:07
